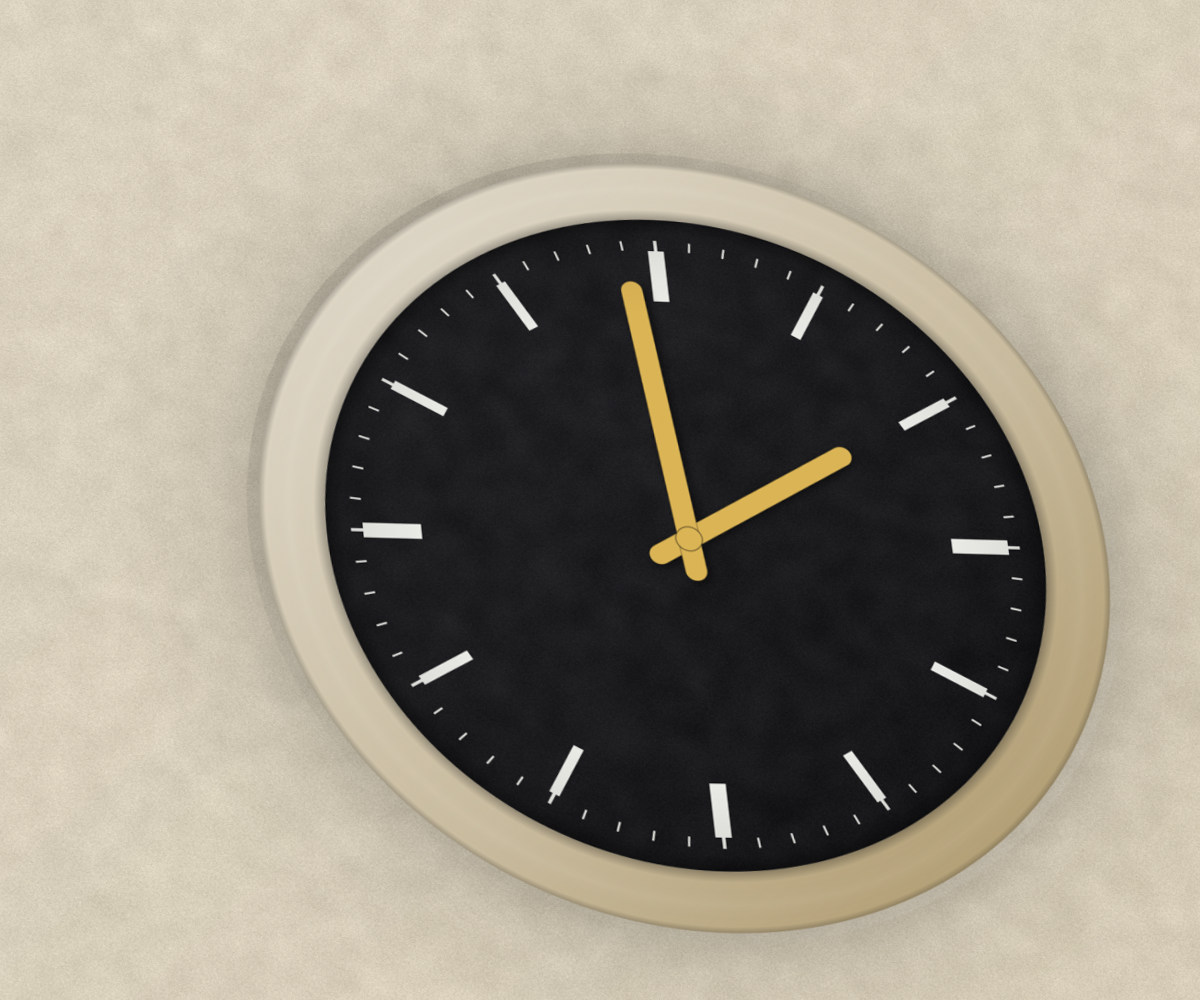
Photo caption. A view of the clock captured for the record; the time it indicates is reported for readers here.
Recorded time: 1:59
